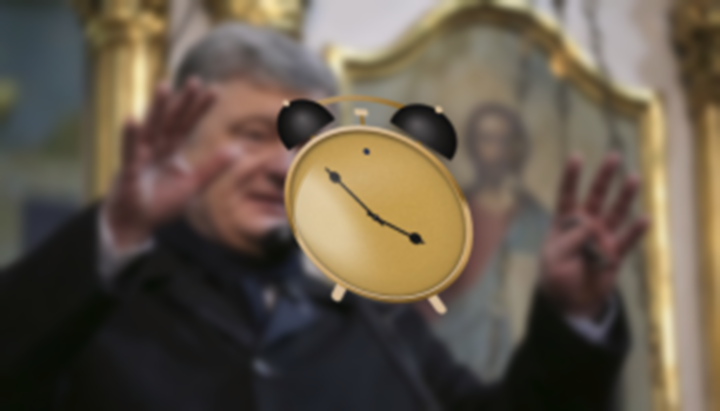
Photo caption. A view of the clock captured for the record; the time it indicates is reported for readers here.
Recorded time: 3:53
